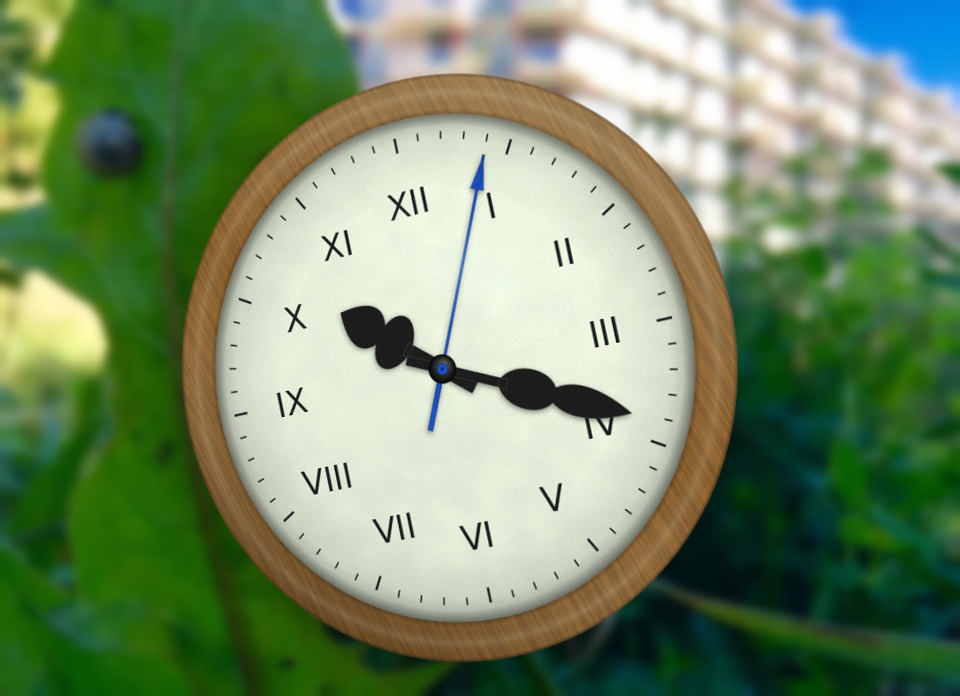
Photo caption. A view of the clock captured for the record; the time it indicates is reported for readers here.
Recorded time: 10:19:04
